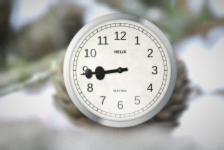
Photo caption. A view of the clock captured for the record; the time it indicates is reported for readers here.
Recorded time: 8:44
